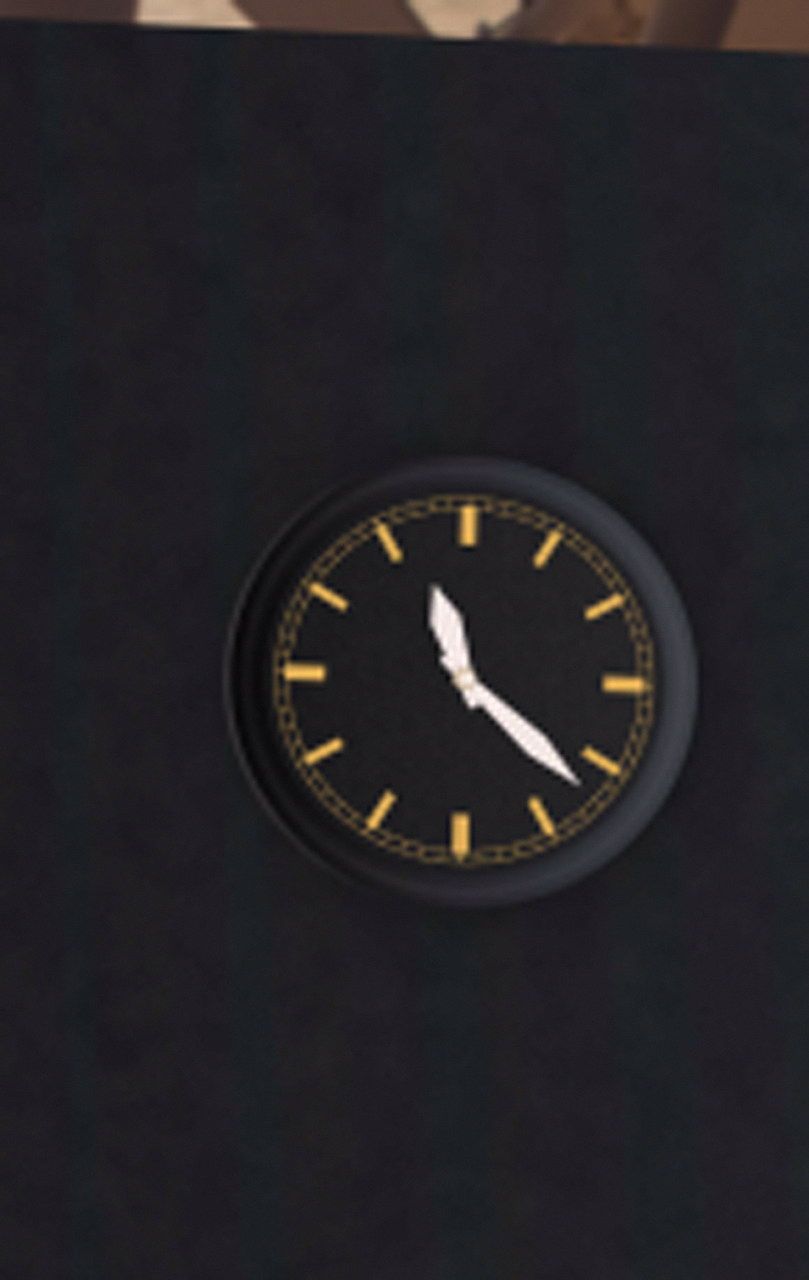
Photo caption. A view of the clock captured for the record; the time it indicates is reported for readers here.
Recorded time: 11:22
